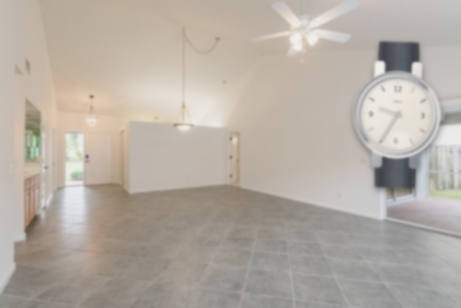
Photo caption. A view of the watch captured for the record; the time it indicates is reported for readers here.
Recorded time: 9:35
